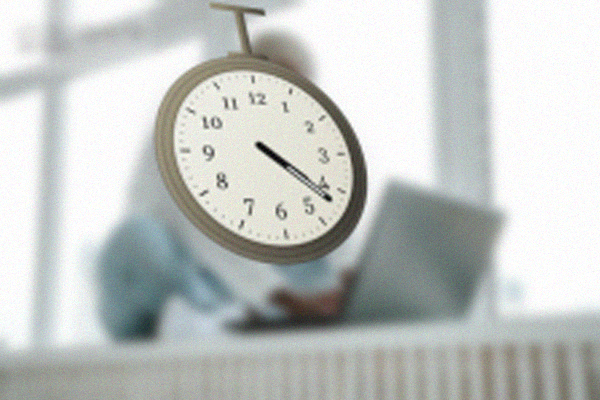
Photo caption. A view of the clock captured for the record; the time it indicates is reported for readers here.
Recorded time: 4:22
